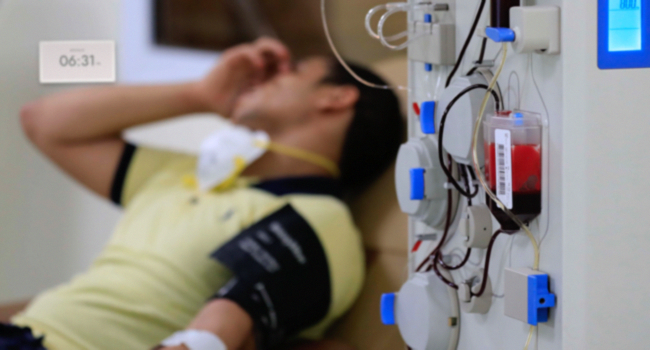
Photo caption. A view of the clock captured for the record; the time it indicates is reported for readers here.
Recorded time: 6:31
